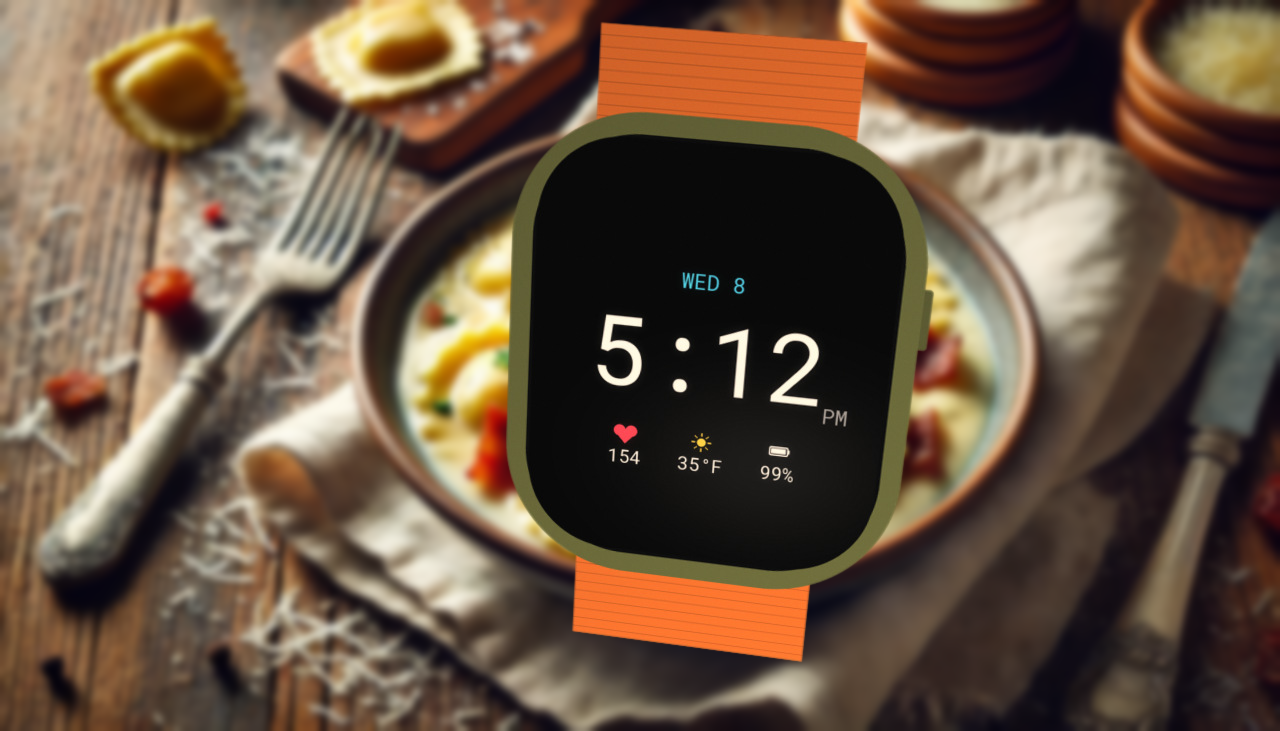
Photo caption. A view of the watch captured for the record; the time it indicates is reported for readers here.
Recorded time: 5:12
